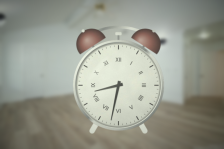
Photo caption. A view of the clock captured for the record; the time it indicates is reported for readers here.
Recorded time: 8:32
